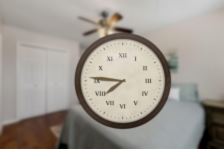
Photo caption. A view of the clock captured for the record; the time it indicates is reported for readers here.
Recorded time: 7:46
